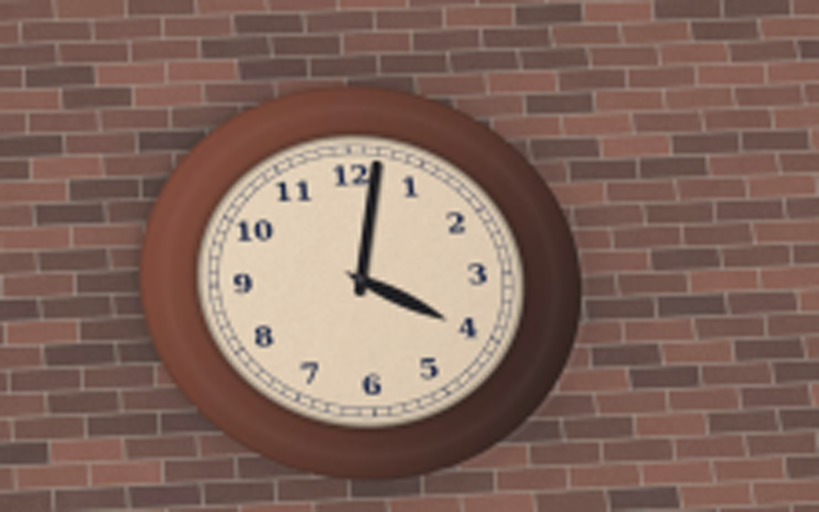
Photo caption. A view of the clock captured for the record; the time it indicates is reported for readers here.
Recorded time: 4:02
